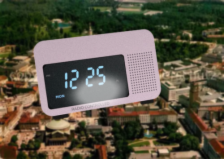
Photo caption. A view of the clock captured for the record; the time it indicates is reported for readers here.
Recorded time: 12:25
